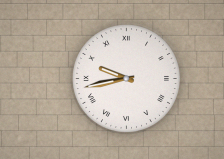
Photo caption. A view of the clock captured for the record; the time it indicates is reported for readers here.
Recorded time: 9:43
